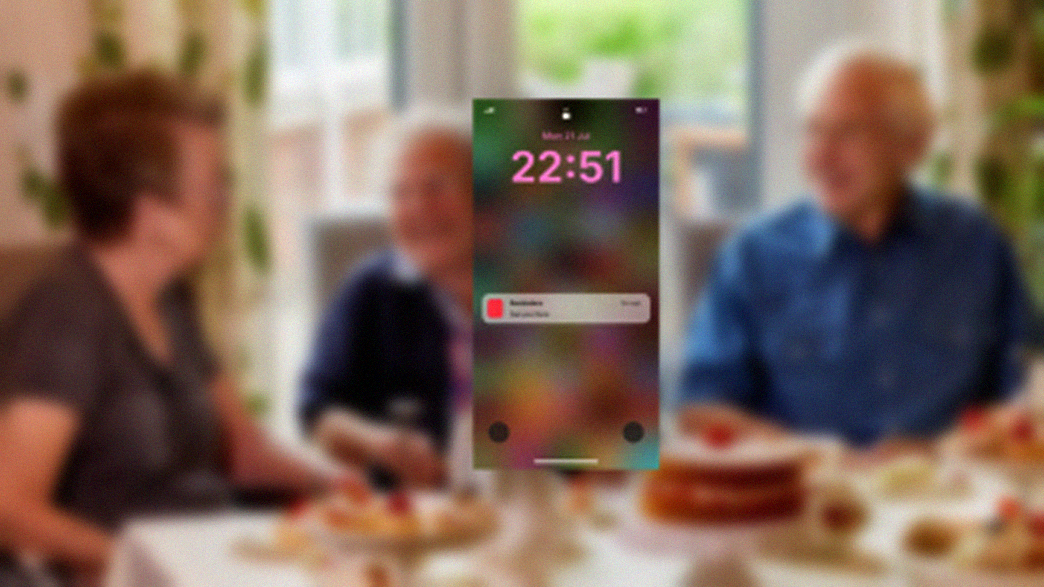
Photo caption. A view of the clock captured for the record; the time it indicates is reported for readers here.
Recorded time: 22:51
